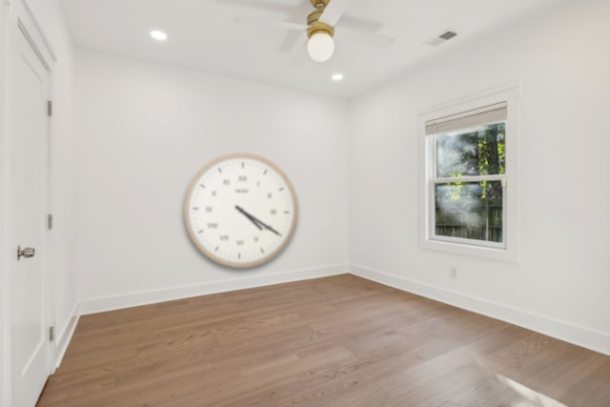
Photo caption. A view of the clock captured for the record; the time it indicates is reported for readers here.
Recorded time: 4:20
